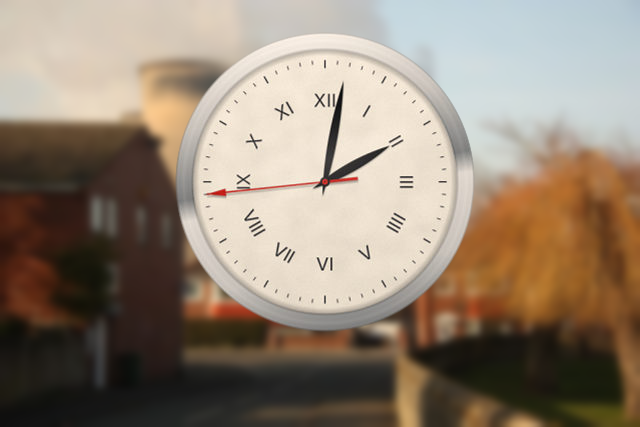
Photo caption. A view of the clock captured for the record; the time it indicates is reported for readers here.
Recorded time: 2:01:44
